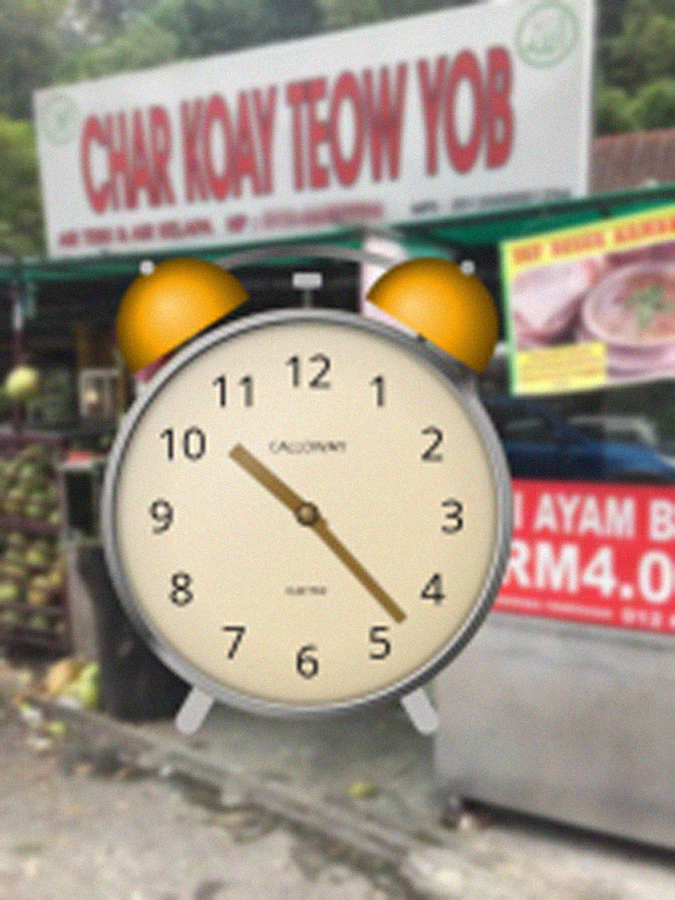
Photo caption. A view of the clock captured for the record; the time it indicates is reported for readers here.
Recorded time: 10:23
